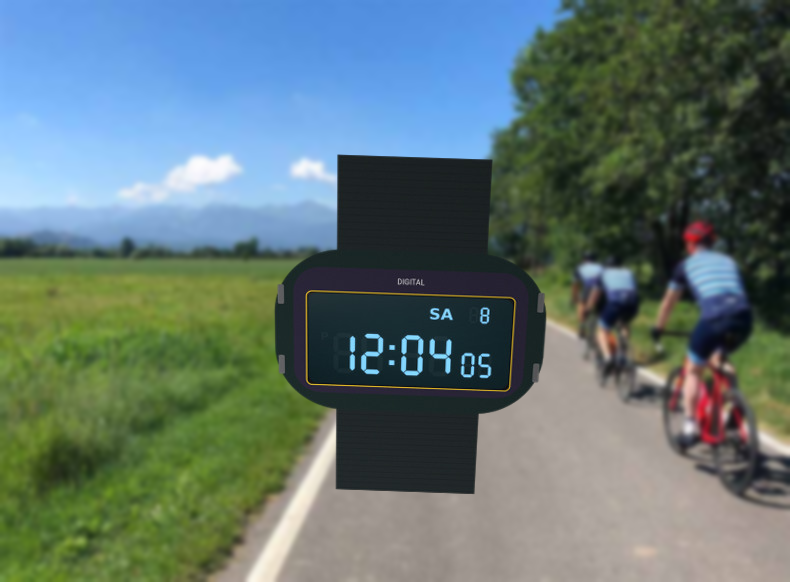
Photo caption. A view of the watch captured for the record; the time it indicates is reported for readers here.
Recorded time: 12:04:05
